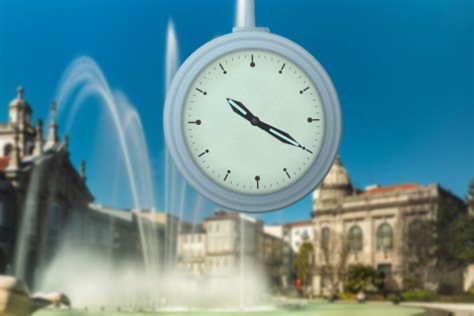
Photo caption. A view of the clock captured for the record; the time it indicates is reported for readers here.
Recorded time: 10:20
